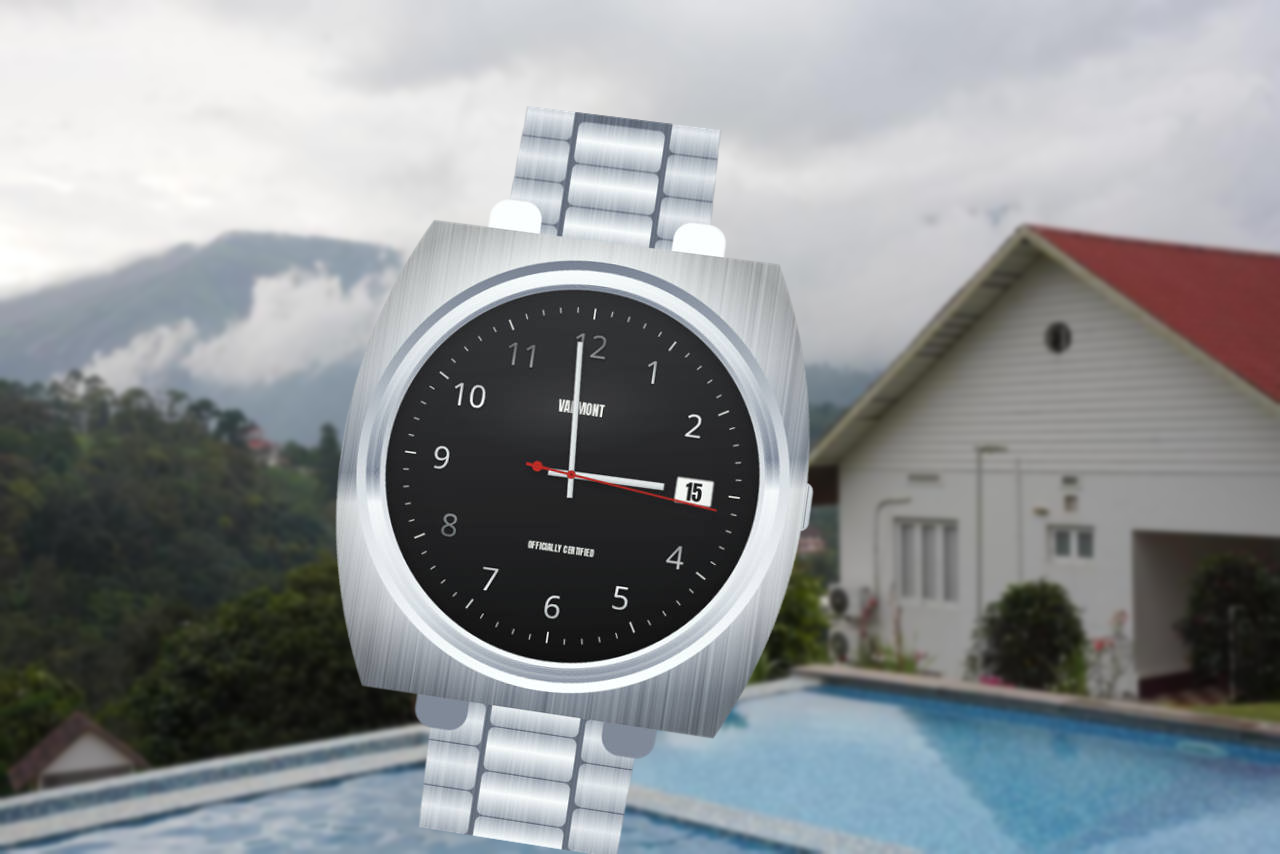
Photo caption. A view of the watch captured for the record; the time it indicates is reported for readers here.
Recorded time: 2:59:16
